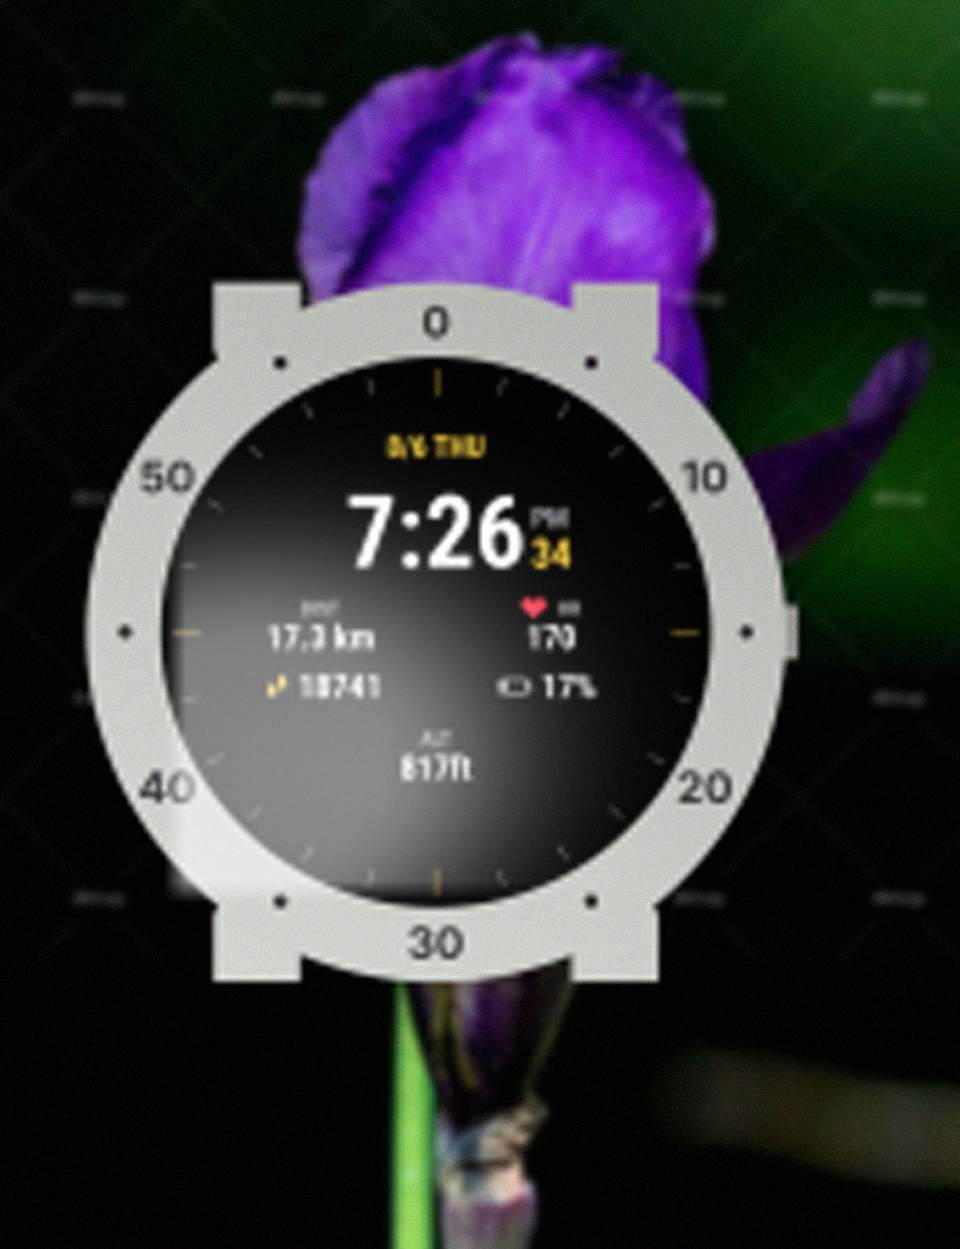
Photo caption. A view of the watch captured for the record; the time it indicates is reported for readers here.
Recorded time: 7:26:34
